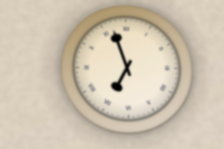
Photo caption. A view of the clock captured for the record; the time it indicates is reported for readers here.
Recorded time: 6:57
